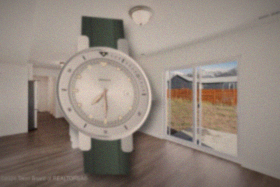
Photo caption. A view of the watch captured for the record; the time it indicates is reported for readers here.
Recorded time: 7:30
